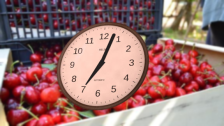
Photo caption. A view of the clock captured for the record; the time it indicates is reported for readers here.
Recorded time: 7:03
